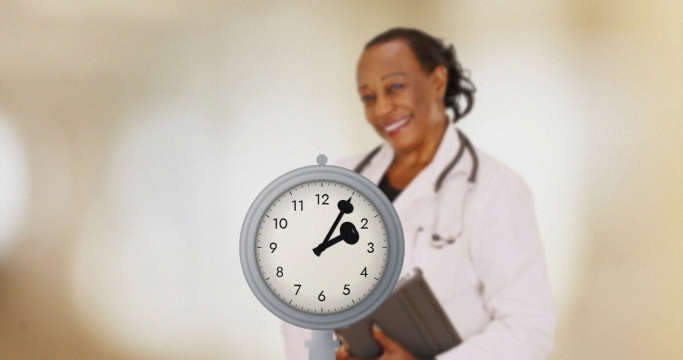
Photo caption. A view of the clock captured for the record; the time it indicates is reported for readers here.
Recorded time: 2:05
